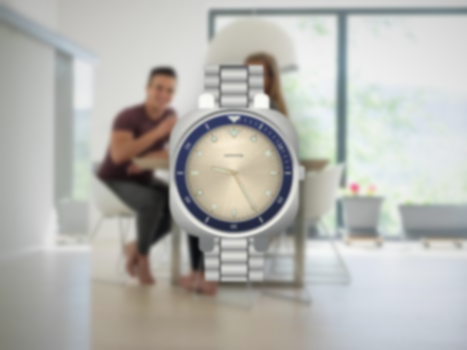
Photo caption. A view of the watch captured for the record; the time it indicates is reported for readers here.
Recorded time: 9:25
